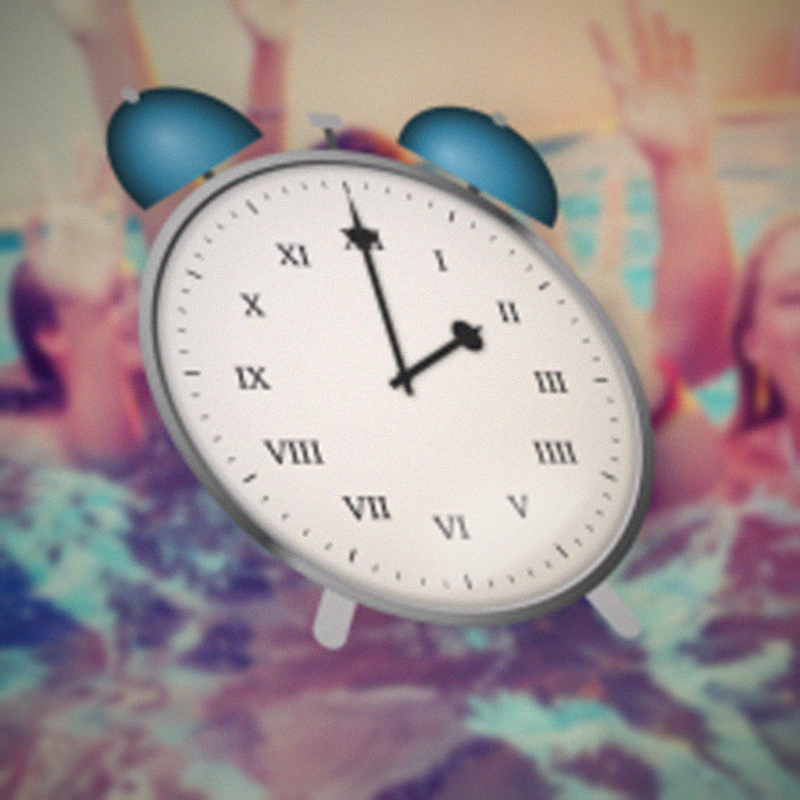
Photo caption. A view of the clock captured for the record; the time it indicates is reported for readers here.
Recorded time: 2:00
